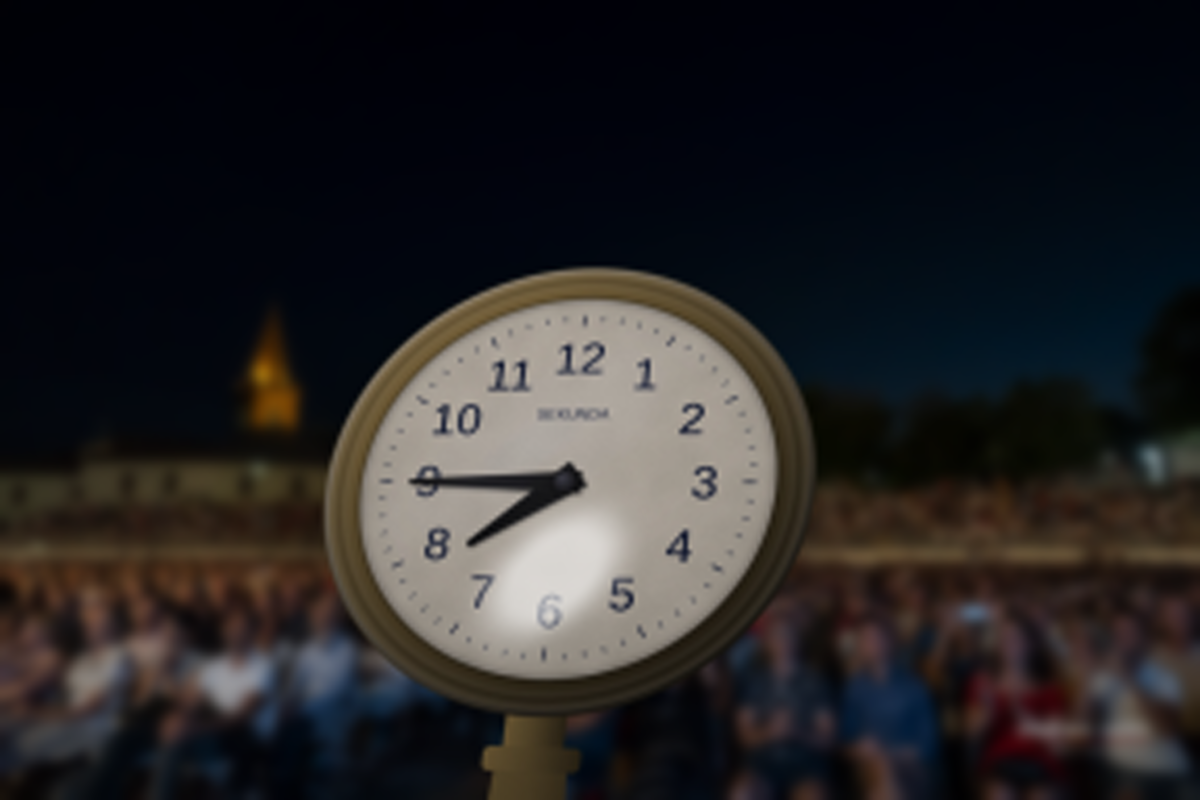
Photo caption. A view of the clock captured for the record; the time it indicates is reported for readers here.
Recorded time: 7:45
